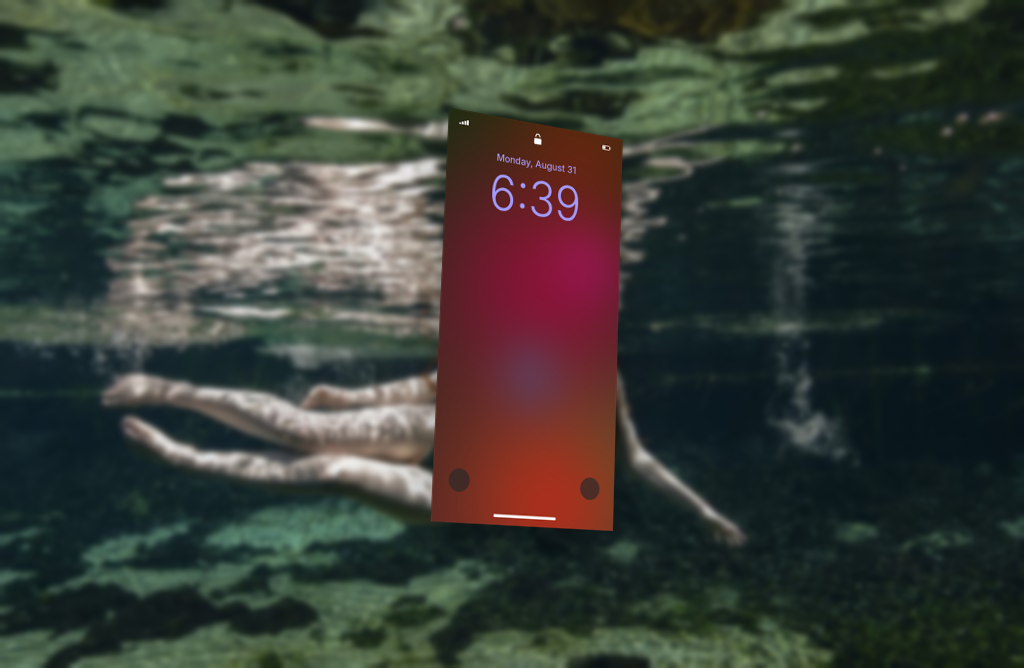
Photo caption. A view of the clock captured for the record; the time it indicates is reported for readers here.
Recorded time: 6:39
